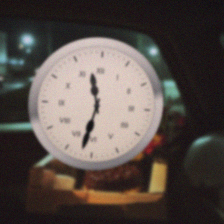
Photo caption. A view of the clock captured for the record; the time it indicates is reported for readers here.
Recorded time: 11:32
